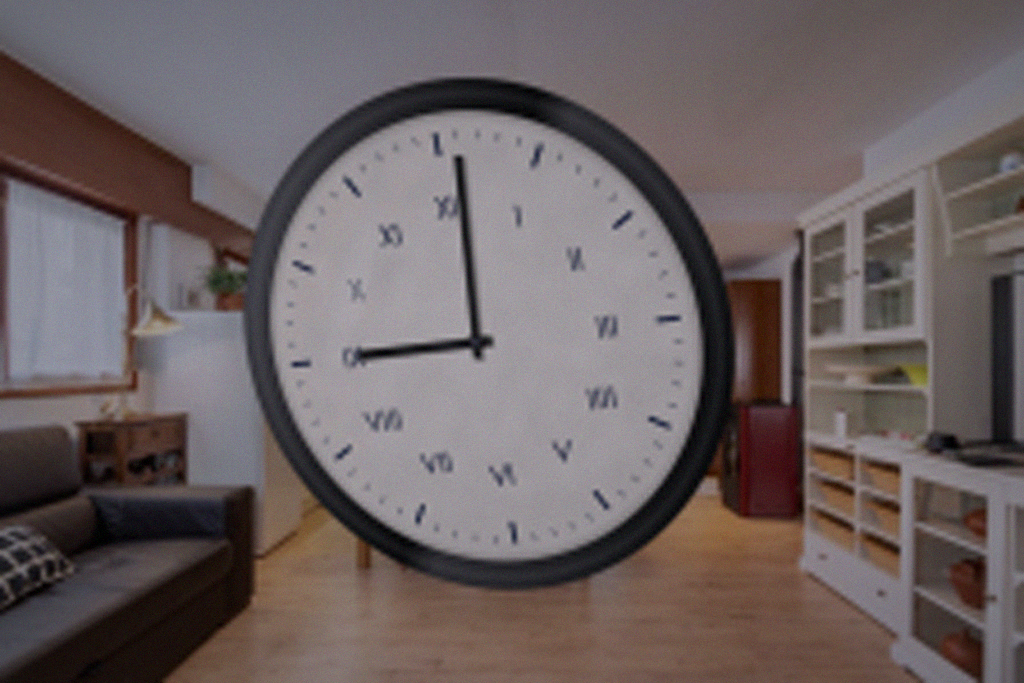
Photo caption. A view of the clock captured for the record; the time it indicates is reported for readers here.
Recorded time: 9:01
